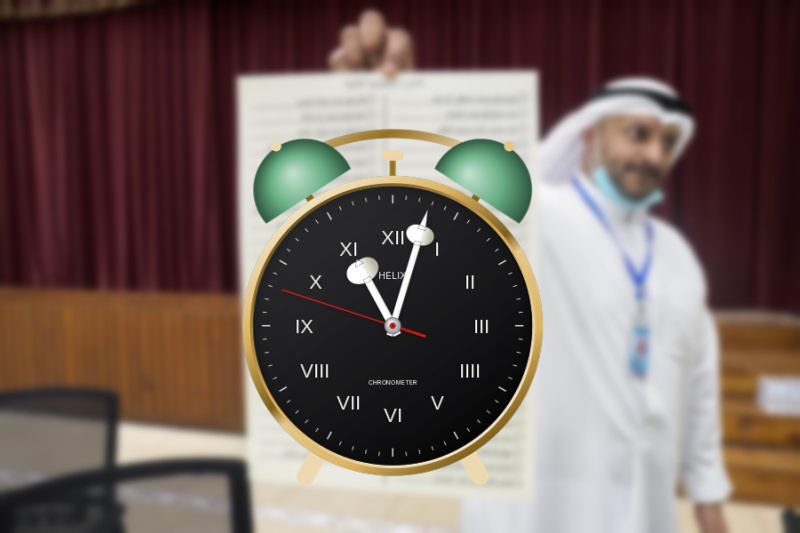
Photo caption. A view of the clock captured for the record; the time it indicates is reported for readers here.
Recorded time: 11:02:48
